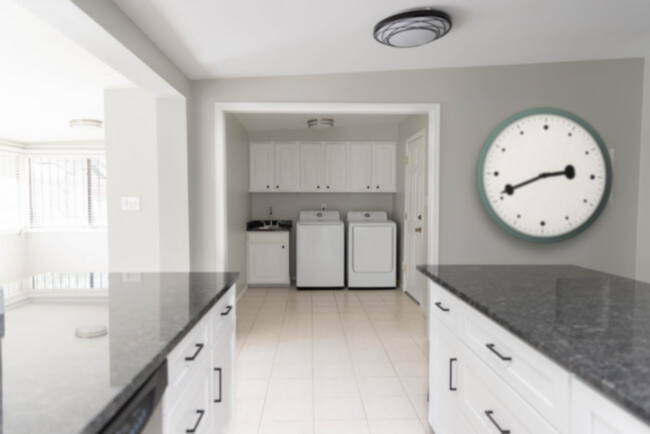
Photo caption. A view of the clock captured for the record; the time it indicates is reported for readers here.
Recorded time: 2:41
